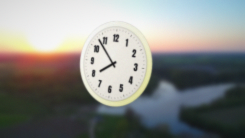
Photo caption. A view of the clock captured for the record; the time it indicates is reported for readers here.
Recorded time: 7:53
